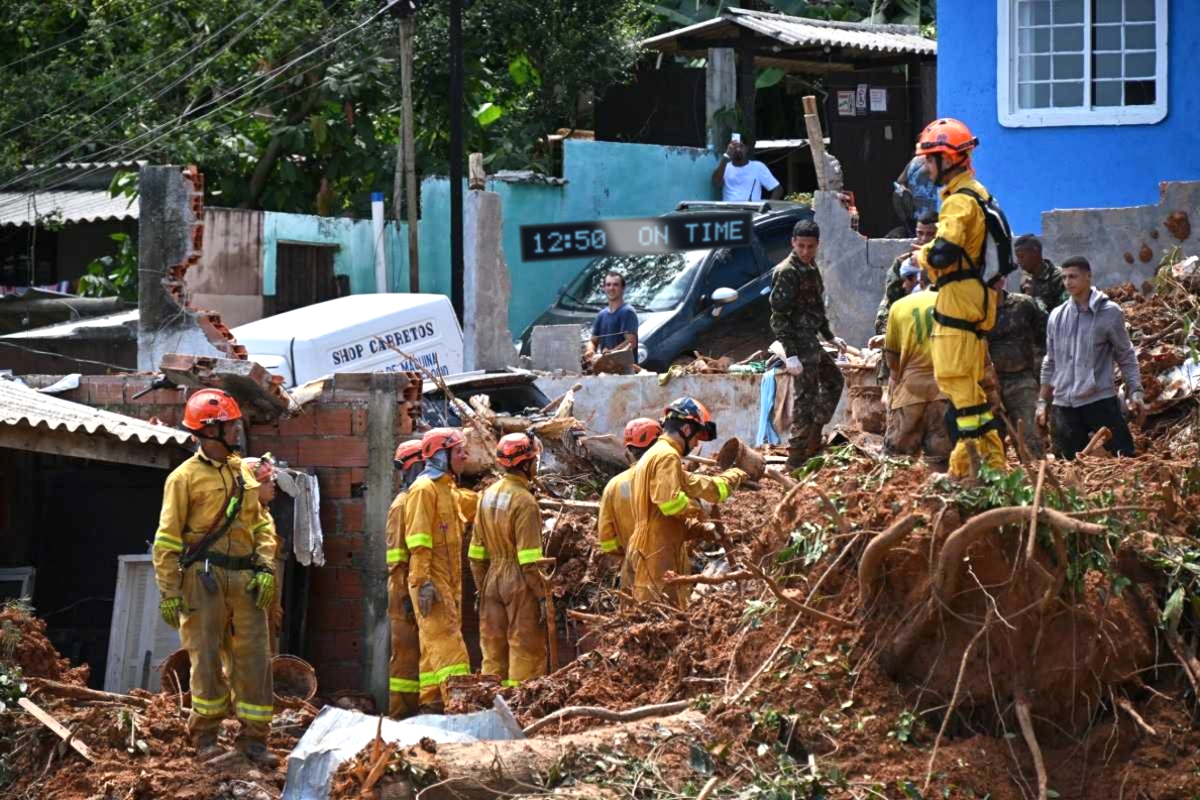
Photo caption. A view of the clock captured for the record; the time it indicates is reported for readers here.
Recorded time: 12:50
